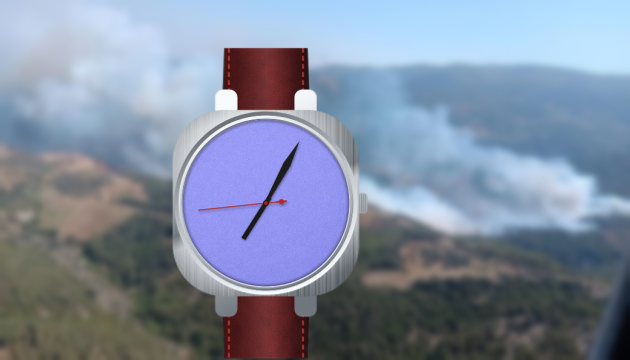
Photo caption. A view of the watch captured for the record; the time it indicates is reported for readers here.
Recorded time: 7:04:44
